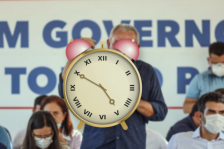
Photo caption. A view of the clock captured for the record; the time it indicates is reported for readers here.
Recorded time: 4:50
